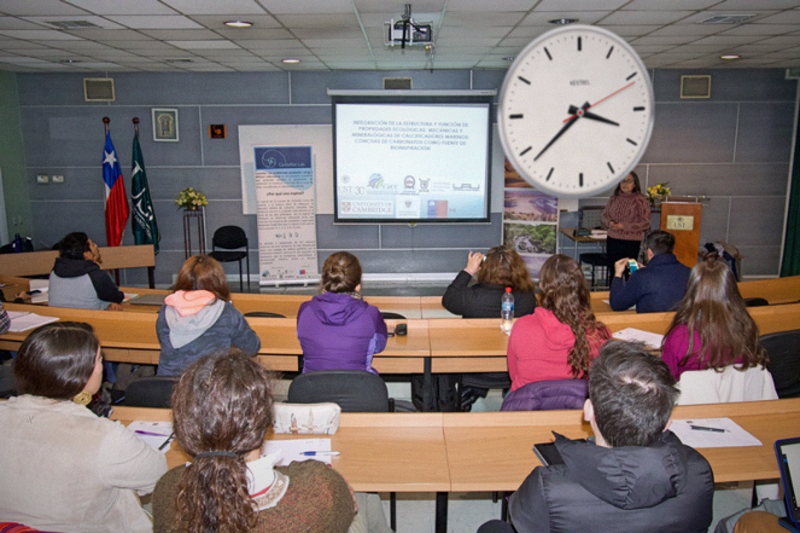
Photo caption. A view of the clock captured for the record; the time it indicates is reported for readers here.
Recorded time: 3:38:11
